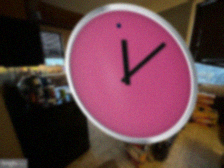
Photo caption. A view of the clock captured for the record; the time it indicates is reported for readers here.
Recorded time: 12:09
